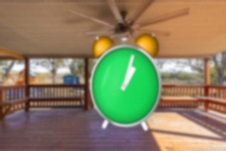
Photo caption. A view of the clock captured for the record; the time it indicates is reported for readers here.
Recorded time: 1:03
